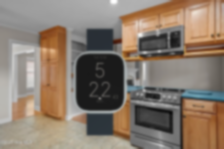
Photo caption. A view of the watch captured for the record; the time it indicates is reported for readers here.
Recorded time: 5:22
